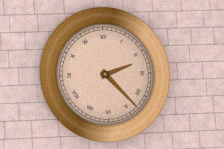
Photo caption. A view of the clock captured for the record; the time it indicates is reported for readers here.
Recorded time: 2:23
